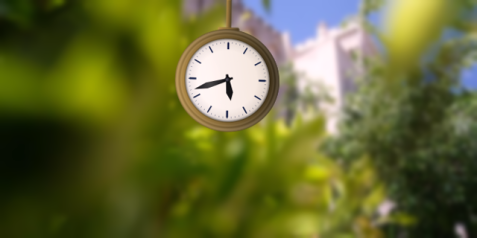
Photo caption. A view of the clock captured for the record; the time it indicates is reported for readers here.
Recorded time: 5:42
